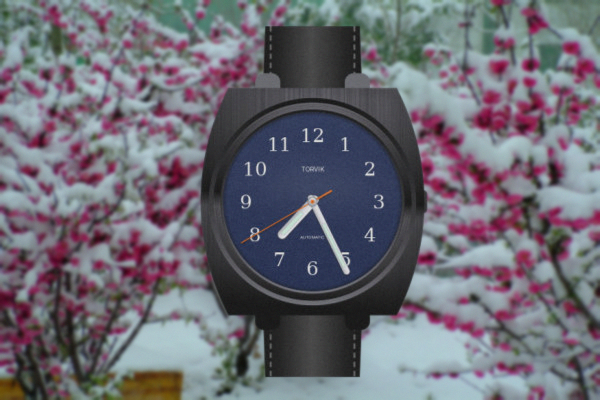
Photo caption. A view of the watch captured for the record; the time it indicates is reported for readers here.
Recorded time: 7:25:40
